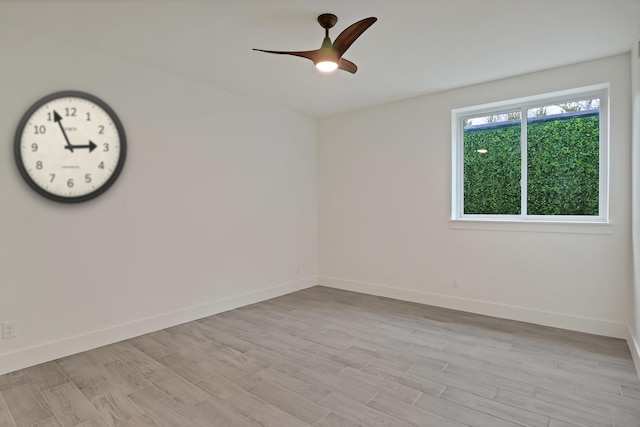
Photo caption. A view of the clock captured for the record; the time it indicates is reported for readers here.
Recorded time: 2:56
